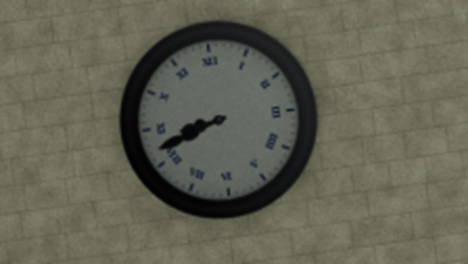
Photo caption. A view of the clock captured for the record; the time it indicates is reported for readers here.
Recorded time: 8:42
